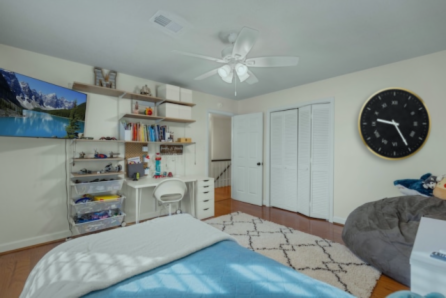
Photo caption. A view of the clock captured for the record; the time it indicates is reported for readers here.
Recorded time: 9:25
